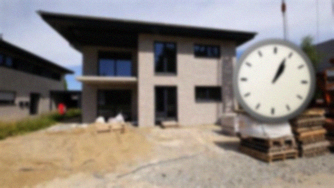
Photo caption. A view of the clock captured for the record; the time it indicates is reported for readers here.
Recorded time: 1:04
